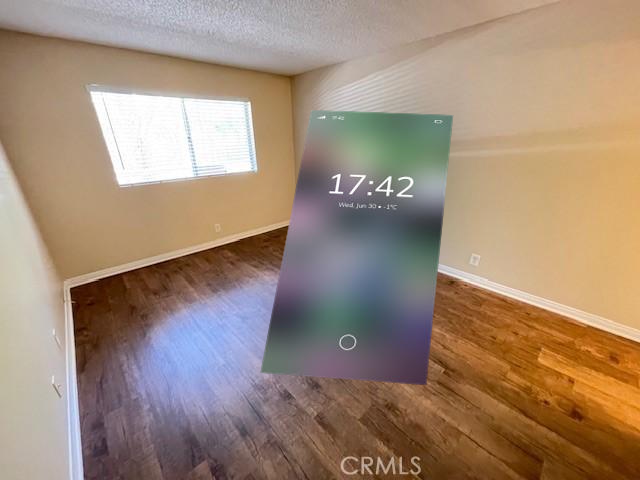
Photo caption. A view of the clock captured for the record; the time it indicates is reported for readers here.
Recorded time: 17:42
